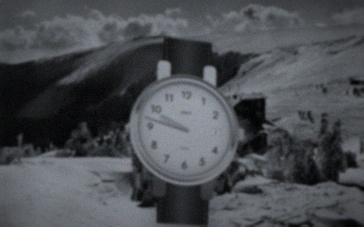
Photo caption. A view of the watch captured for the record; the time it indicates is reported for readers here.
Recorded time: 9:47
